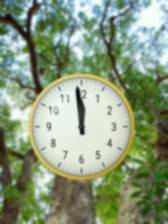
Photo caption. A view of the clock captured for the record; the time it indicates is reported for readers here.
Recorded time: 11:59
